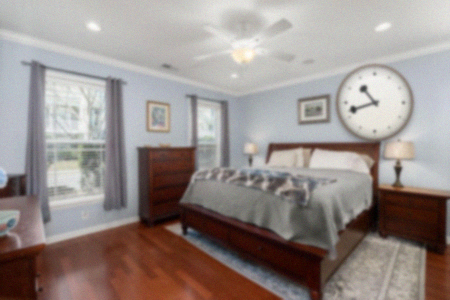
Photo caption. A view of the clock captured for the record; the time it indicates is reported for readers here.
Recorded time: 10:42
